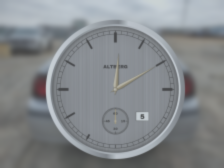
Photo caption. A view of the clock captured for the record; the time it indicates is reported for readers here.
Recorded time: 12:10
